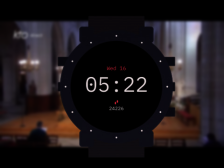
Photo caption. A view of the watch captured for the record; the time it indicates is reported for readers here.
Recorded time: 5:22
